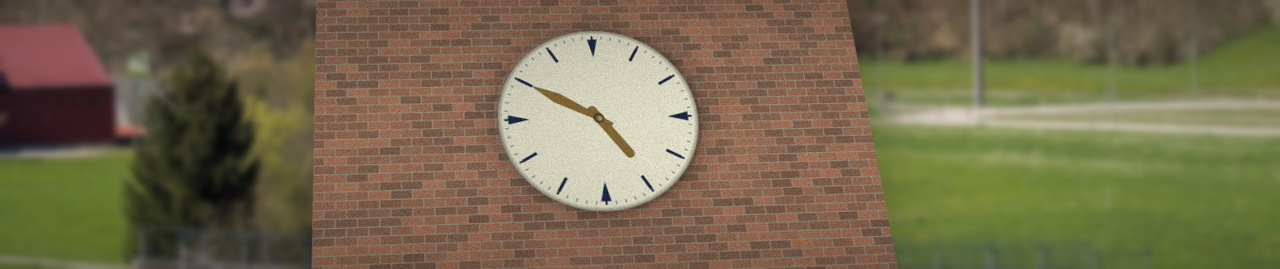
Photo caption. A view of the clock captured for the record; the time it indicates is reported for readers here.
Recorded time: 4:50
